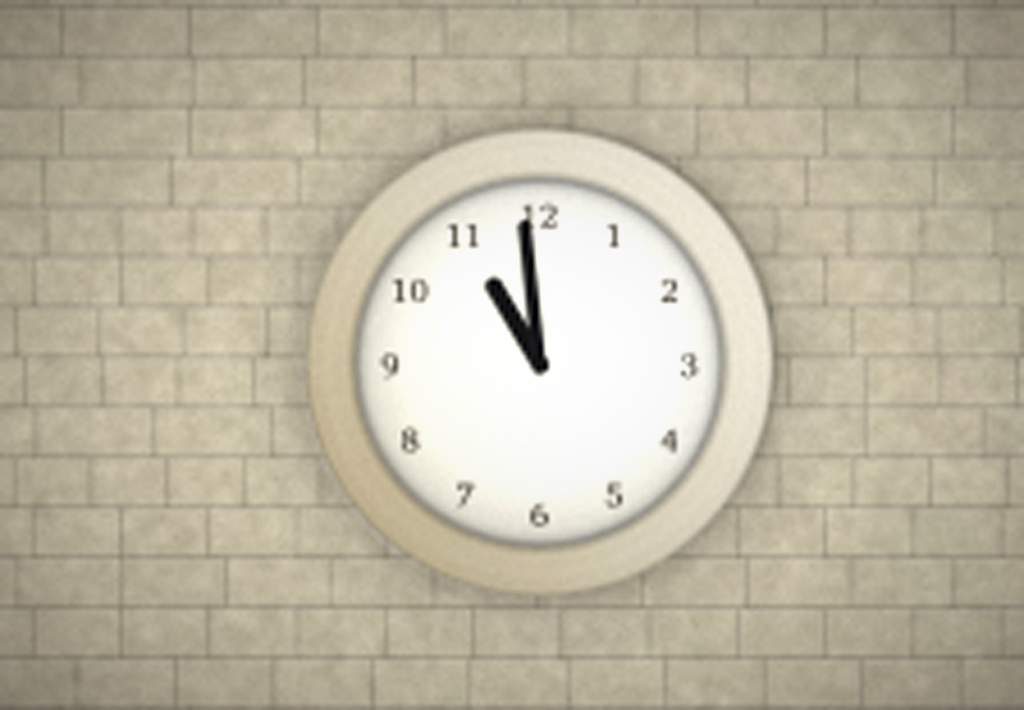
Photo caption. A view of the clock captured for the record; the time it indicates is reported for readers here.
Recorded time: 10:59
